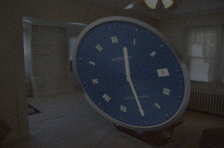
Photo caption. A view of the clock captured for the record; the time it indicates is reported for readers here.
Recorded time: 12:30
